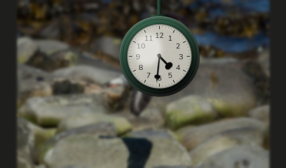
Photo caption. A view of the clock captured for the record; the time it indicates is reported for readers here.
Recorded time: 4:31
